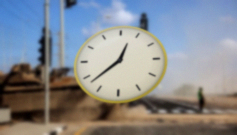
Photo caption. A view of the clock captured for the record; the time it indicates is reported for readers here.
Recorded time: 12:38
